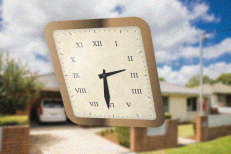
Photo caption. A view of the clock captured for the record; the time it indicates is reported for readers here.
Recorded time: 2:31
